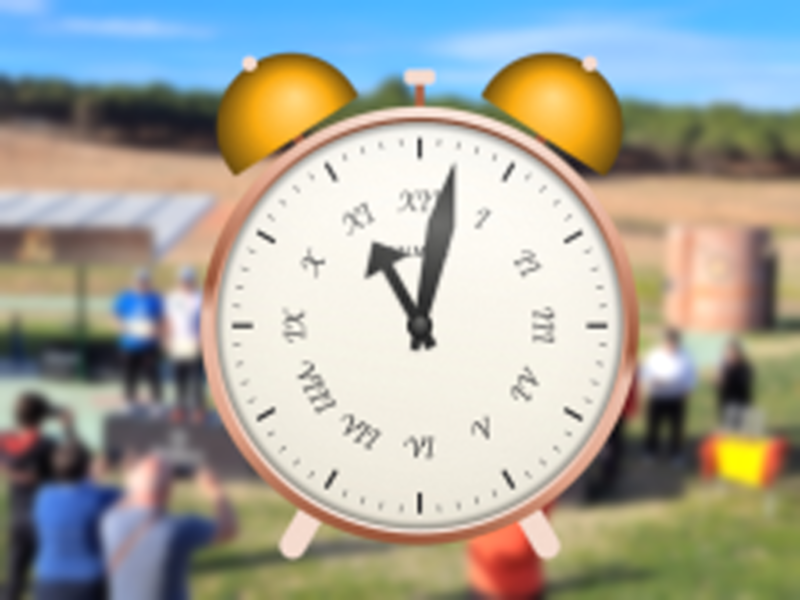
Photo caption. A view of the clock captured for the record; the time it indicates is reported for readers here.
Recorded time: 11:02
